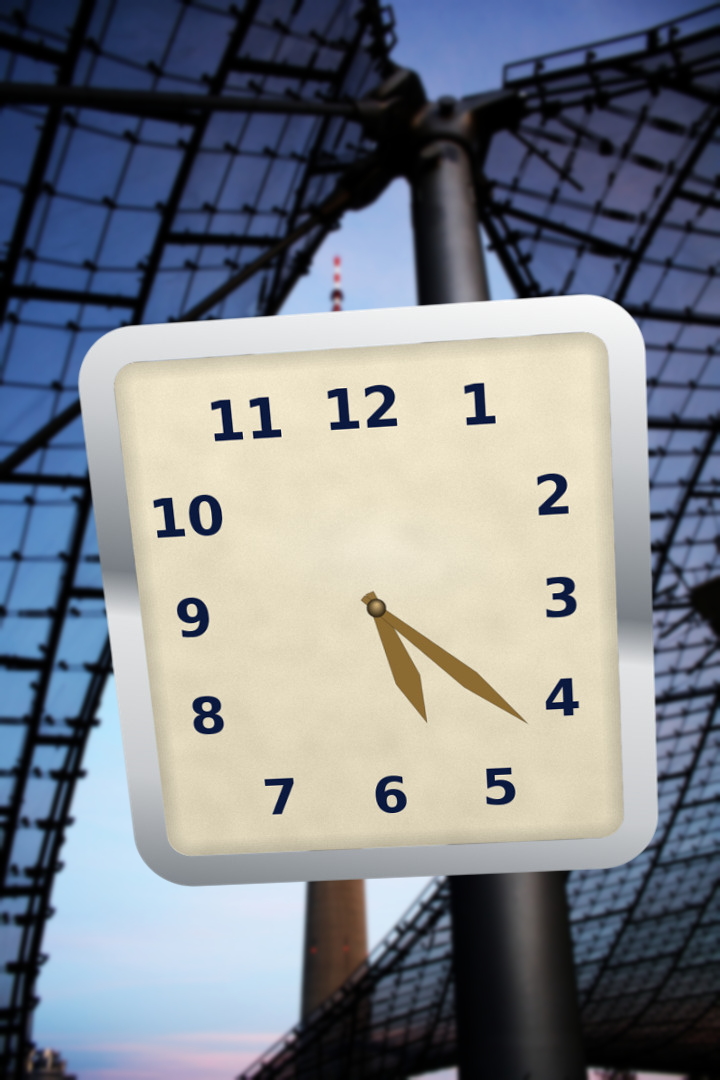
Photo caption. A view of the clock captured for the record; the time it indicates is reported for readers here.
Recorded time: 5:22
